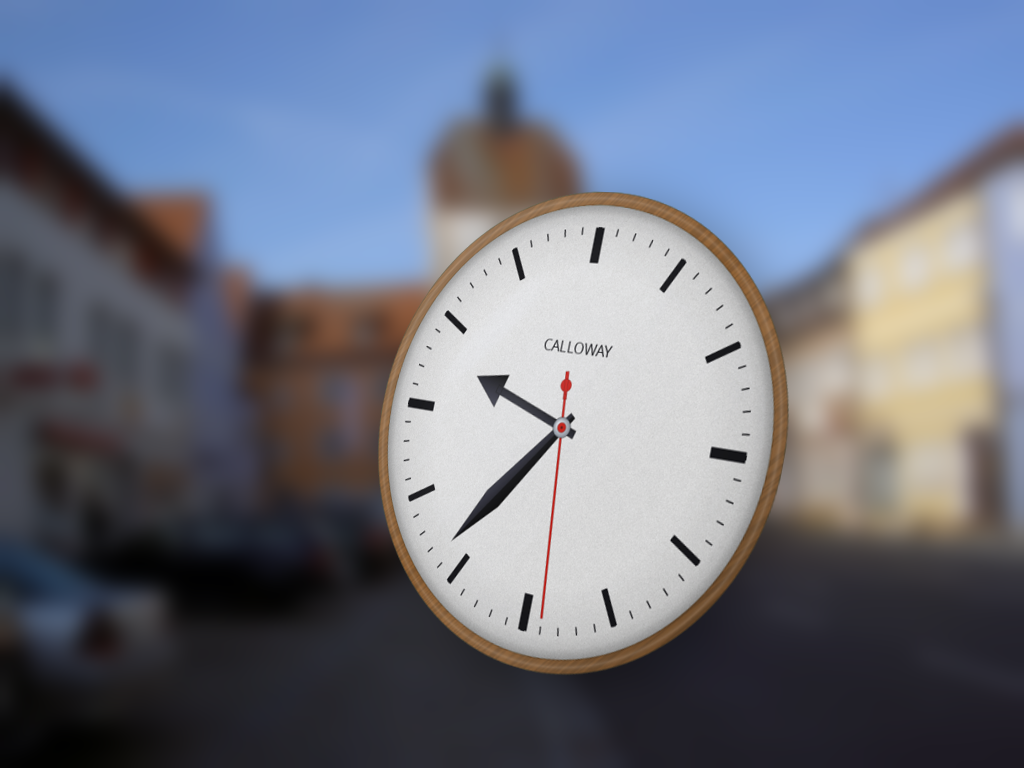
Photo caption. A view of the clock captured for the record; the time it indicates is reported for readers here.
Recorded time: 9:36:29
